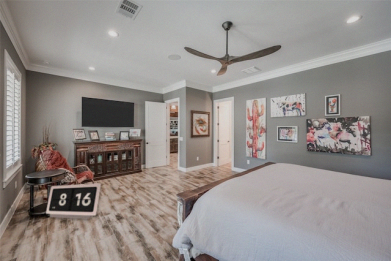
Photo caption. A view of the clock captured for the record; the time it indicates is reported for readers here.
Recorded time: 8:16
